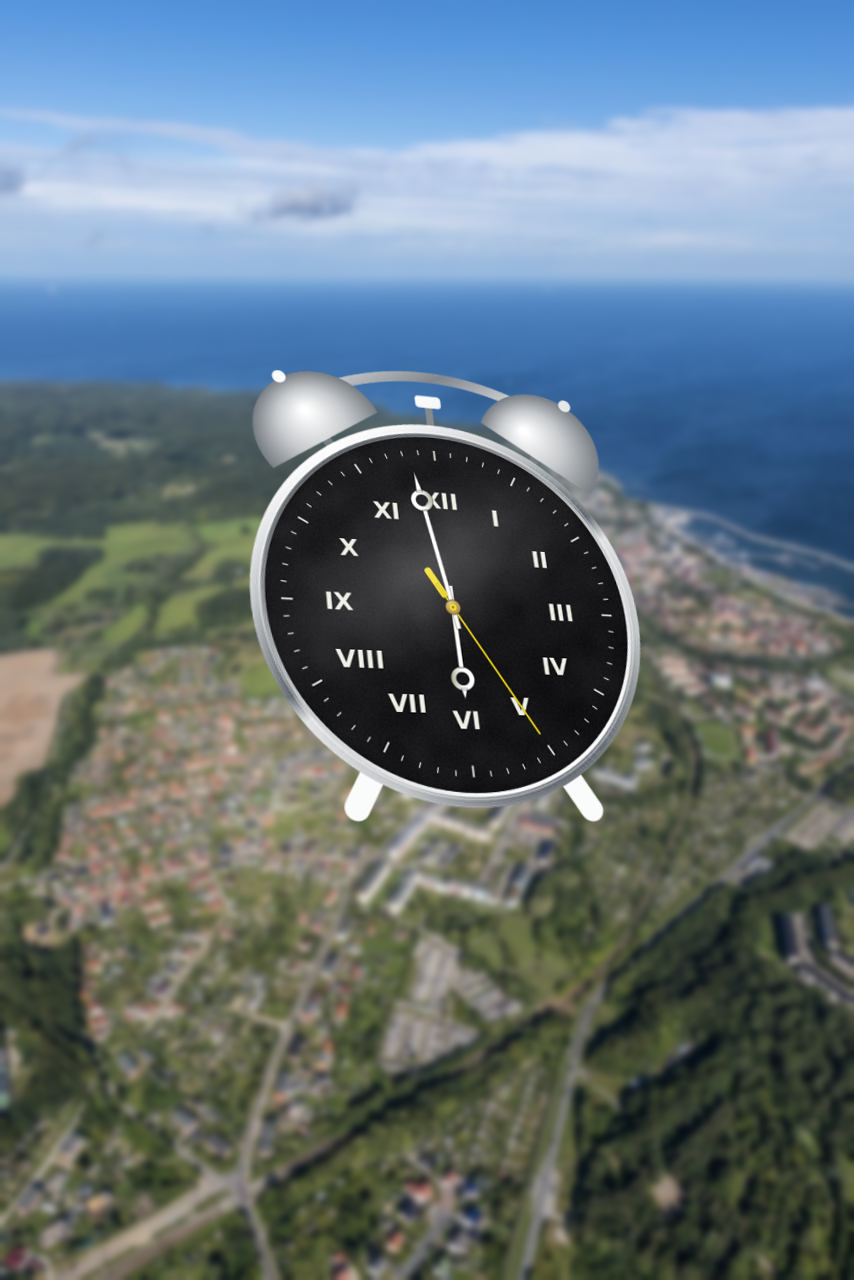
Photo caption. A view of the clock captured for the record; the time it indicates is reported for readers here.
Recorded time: 5:58:25
